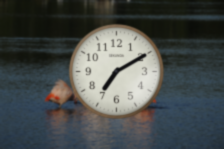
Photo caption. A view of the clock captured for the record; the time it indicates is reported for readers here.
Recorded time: 7:10
